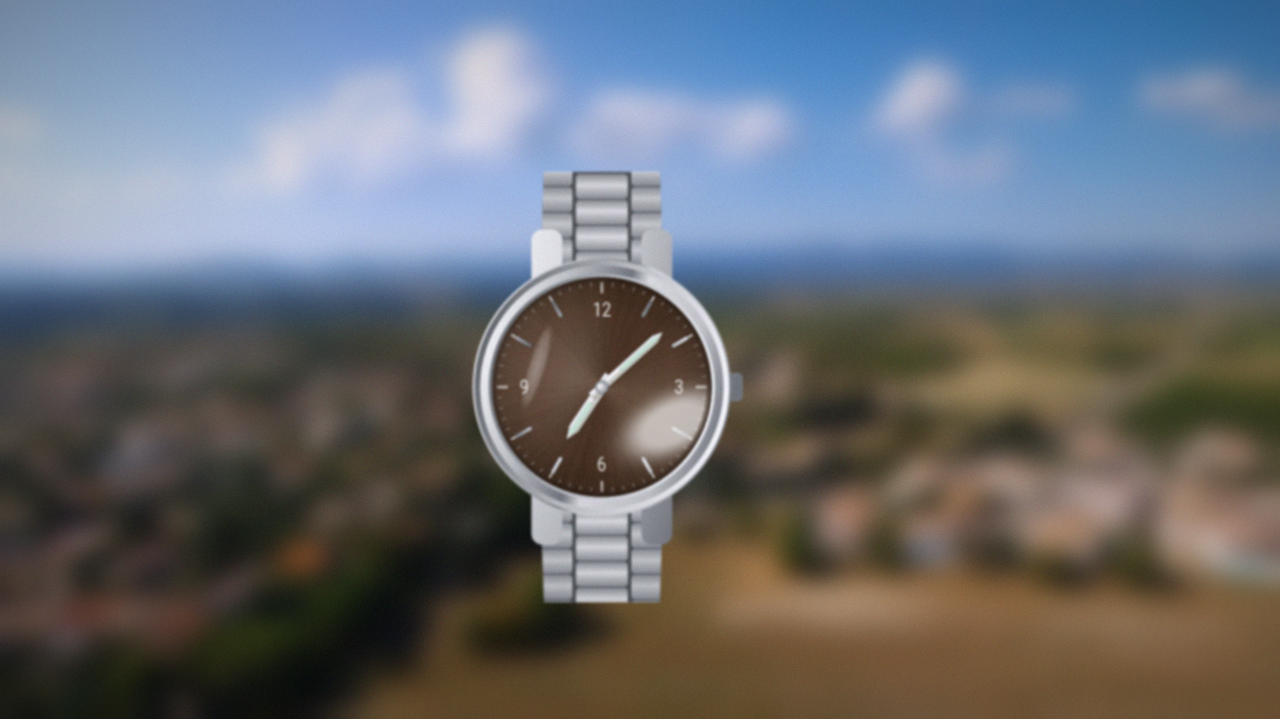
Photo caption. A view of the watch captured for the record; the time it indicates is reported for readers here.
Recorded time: 7:08
